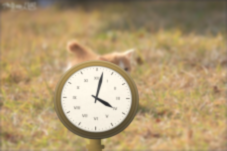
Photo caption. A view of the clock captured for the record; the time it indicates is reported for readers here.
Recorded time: 4:02
